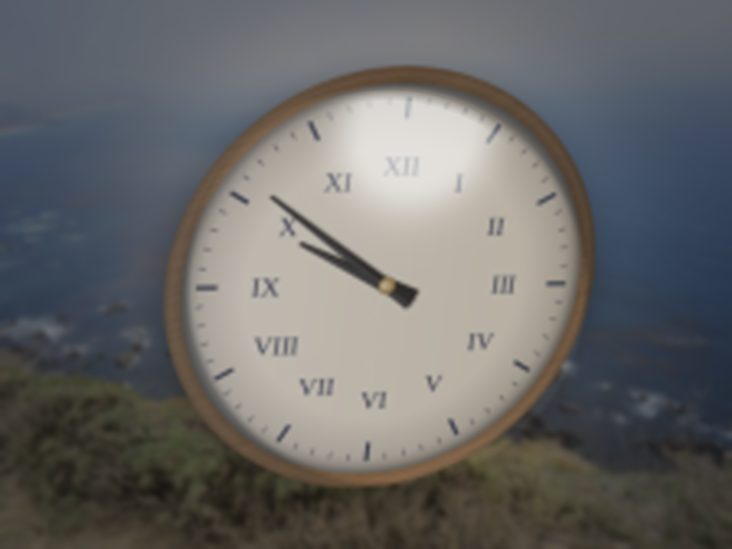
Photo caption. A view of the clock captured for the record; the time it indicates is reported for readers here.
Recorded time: 9:51
